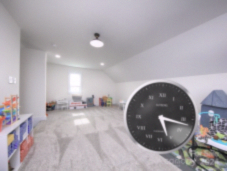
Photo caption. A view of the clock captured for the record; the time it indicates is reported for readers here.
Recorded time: 5:17
